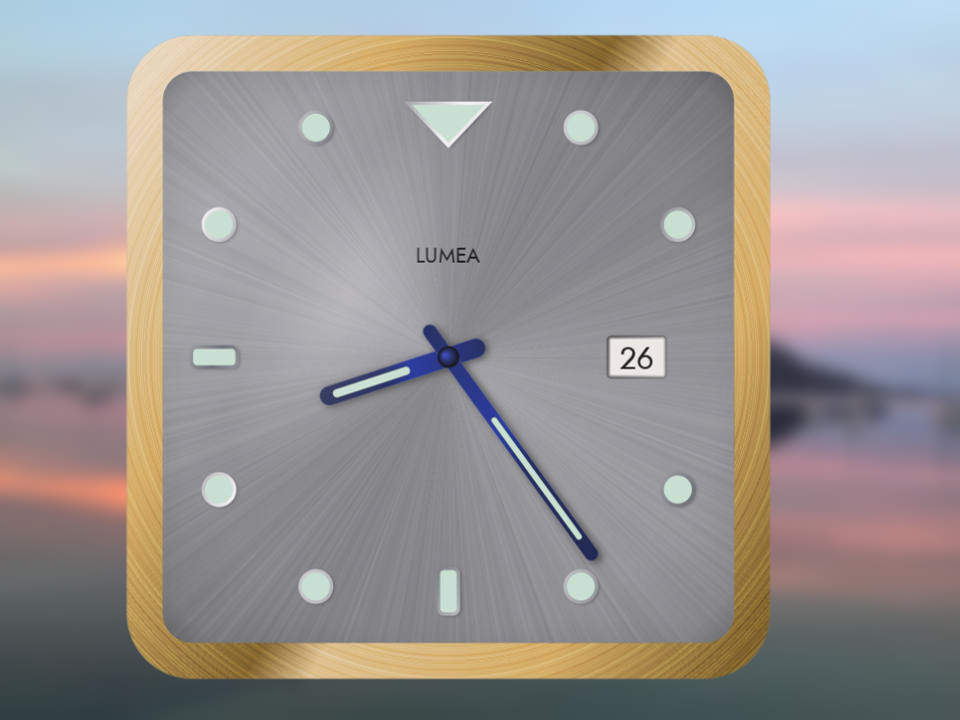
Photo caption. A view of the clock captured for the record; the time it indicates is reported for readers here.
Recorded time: 8:24
